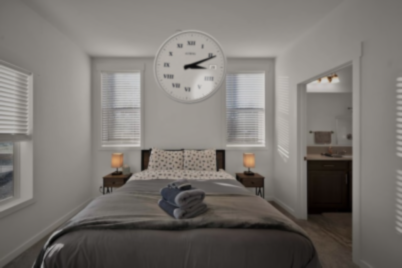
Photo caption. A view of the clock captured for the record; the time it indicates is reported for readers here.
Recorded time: 3:11
